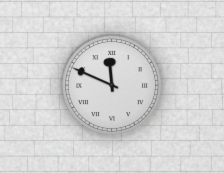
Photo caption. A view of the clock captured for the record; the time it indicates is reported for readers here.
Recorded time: 11:49
